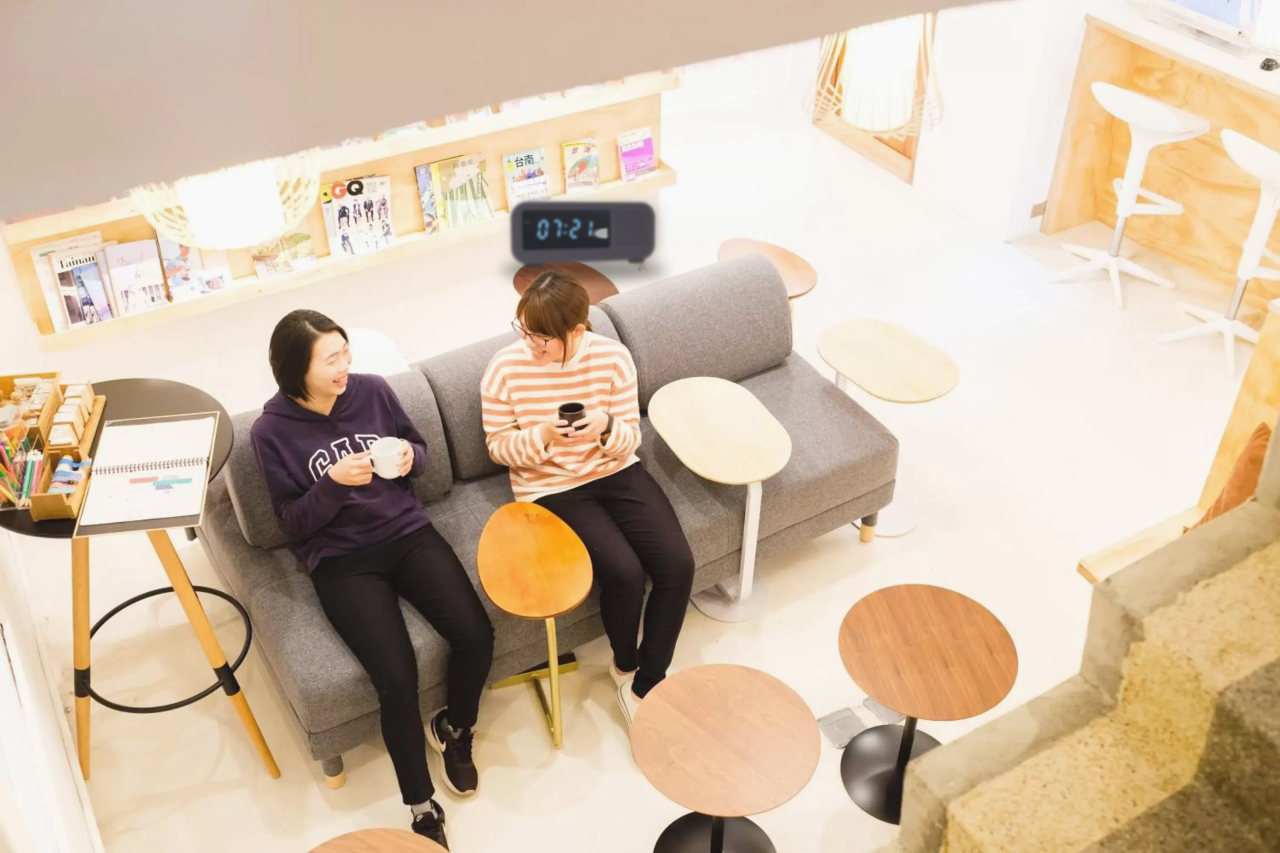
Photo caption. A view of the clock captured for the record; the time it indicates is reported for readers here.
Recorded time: 7:21
